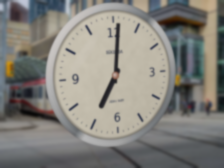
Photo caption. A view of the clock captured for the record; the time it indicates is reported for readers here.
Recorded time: 7:01
